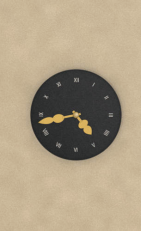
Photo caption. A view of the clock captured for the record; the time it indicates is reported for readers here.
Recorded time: 4:43
